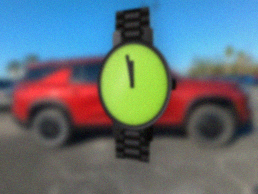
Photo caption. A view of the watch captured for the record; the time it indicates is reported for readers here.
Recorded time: 11:58
